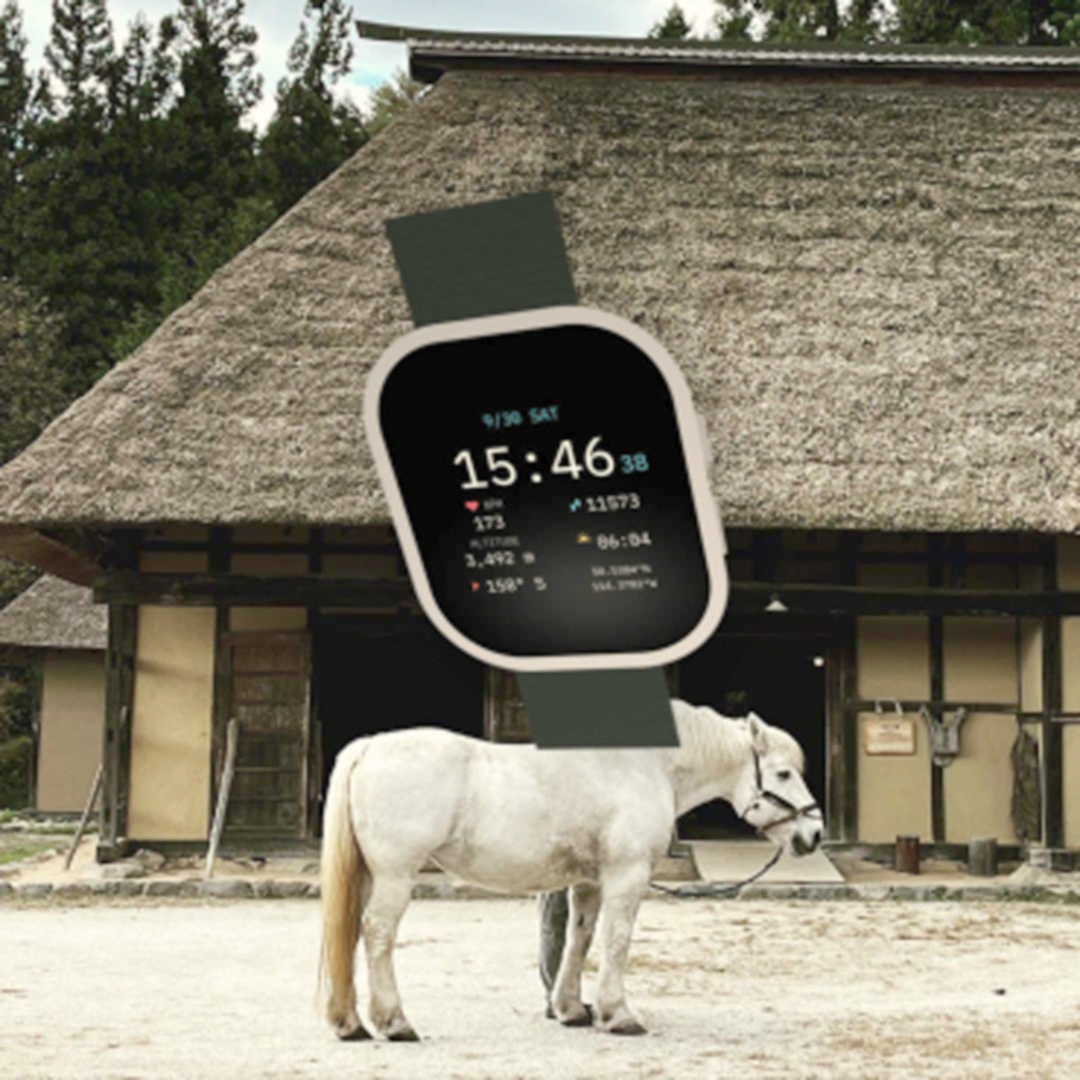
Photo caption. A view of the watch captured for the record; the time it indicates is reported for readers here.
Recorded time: 15:46
